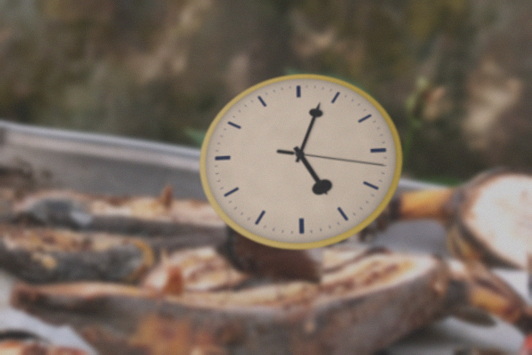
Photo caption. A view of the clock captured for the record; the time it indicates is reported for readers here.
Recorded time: 5:03:17
